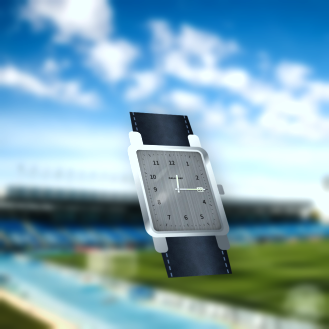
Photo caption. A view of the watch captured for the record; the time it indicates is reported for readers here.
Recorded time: 12:15
